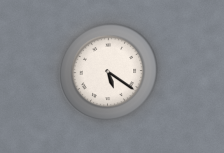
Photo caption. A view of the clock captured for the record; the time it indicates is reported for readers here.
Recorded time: 5:21
